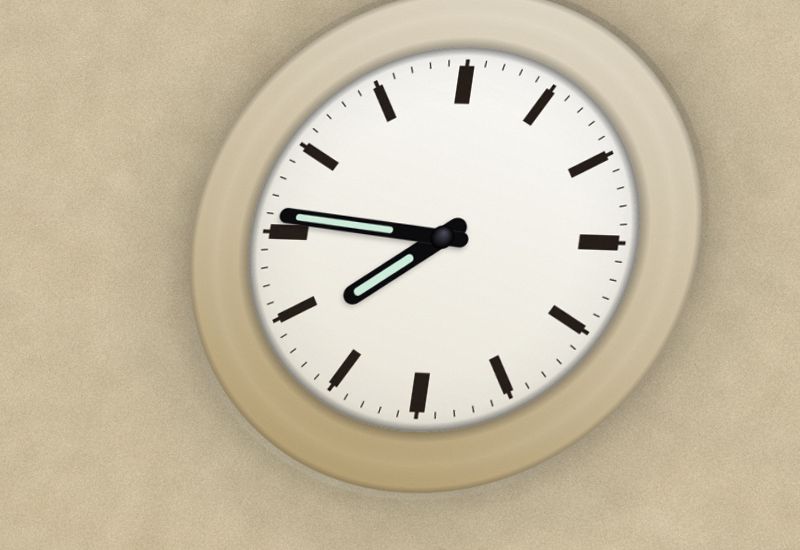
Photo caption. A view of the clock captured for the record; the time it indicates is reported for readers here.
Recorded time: 7:46
